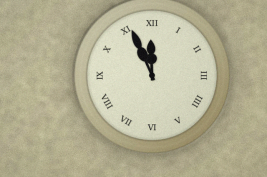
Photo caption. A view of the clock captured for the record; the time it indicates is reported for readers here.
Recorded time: 11:56
